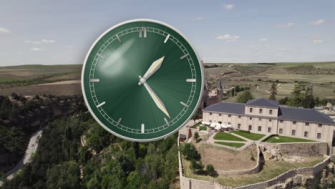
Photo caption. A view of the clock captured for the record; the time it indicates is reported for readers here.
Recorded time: 1:24
